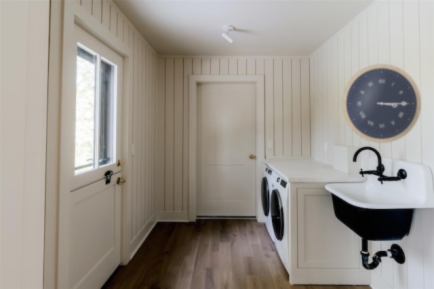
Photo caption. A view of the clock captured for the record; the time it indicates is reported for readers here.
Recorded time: 3:15
